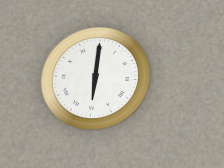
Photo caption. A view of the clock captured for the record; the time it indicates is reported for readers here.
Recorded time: 6:00
